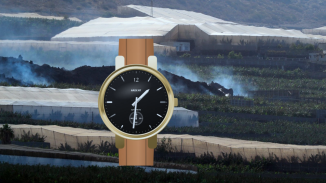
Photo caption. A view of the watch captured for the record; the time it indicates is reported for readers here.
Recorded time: 1:31
